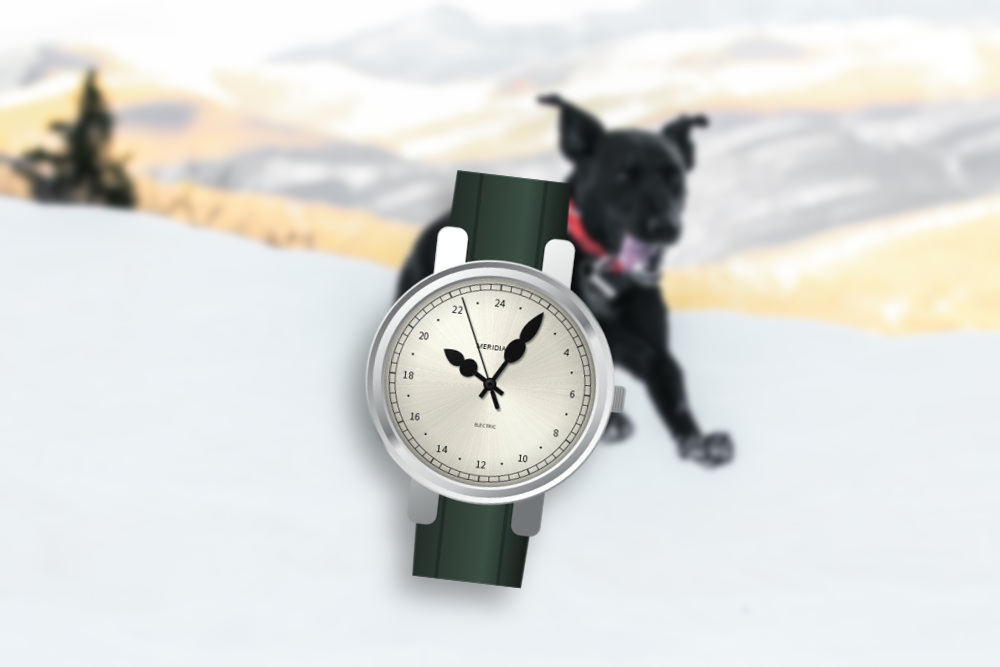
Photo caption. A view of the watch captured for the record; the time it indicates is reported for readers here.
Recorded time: 20:04:56
